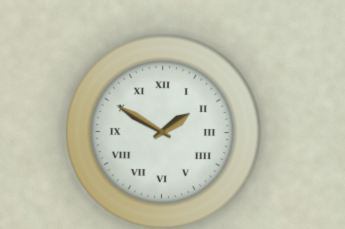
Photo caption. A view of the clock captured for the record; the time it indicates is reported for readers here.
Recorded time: 1:50
